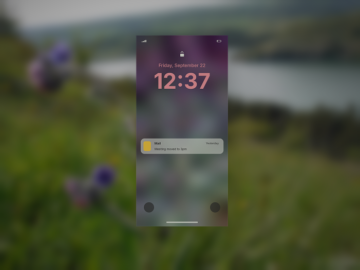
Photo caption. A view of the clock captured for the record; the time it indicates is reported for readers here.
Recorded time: 12:37
